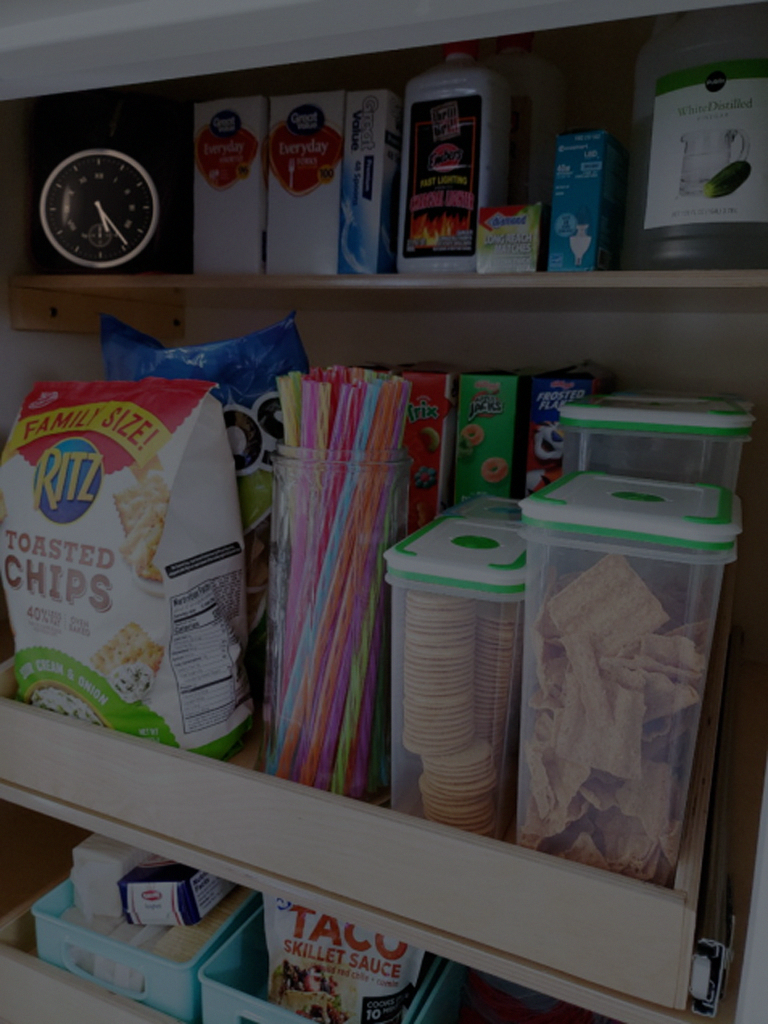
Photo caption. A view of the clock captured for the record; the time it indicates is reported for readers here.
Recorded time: 5:24
